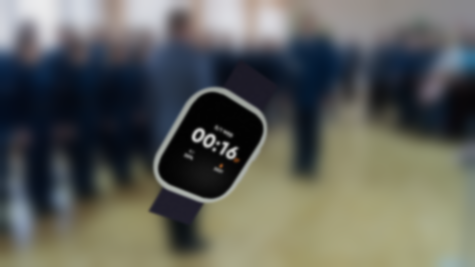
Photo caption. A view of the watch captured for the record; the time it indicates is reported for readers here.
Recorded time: 0:16
